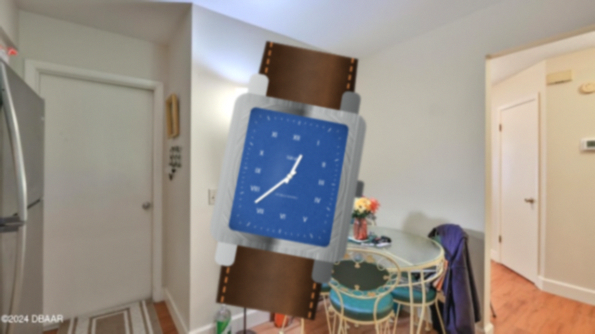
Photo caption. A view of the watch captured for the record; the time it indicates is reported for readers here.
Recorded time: 12:37
